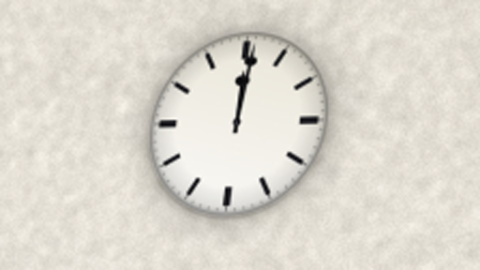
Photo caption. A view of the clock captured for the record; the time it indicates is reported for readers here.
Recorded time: 12:01
